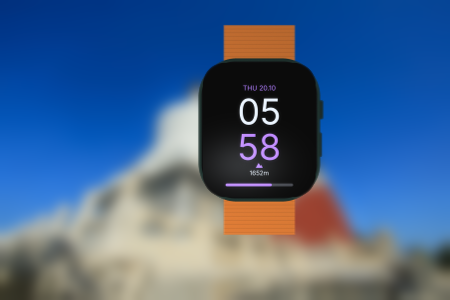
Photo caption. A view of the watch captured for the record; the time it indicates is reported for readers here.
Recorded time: 5:58
